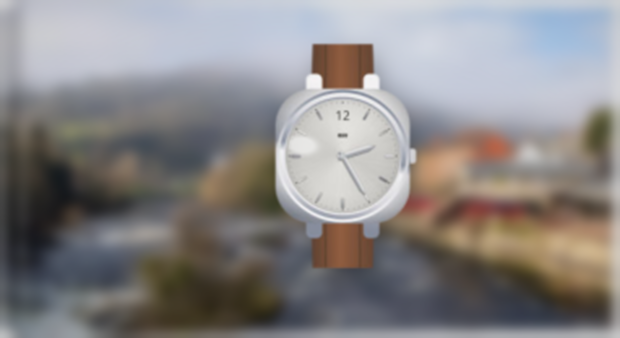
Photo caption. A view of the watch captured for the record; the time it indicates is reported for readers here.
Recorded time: 2:25
